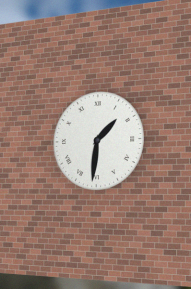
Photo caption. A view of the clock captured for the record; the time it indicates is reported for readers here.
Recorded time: 1:31
